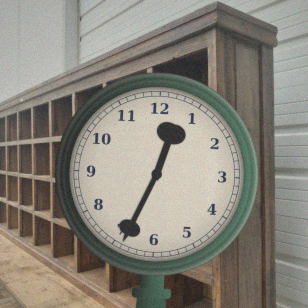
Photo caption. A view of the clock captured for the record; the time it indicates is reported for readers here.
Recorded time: 12:34
